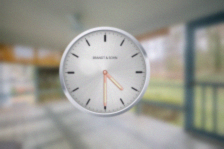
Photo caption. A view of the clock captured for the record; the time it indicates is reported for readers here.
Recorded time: 4:30
